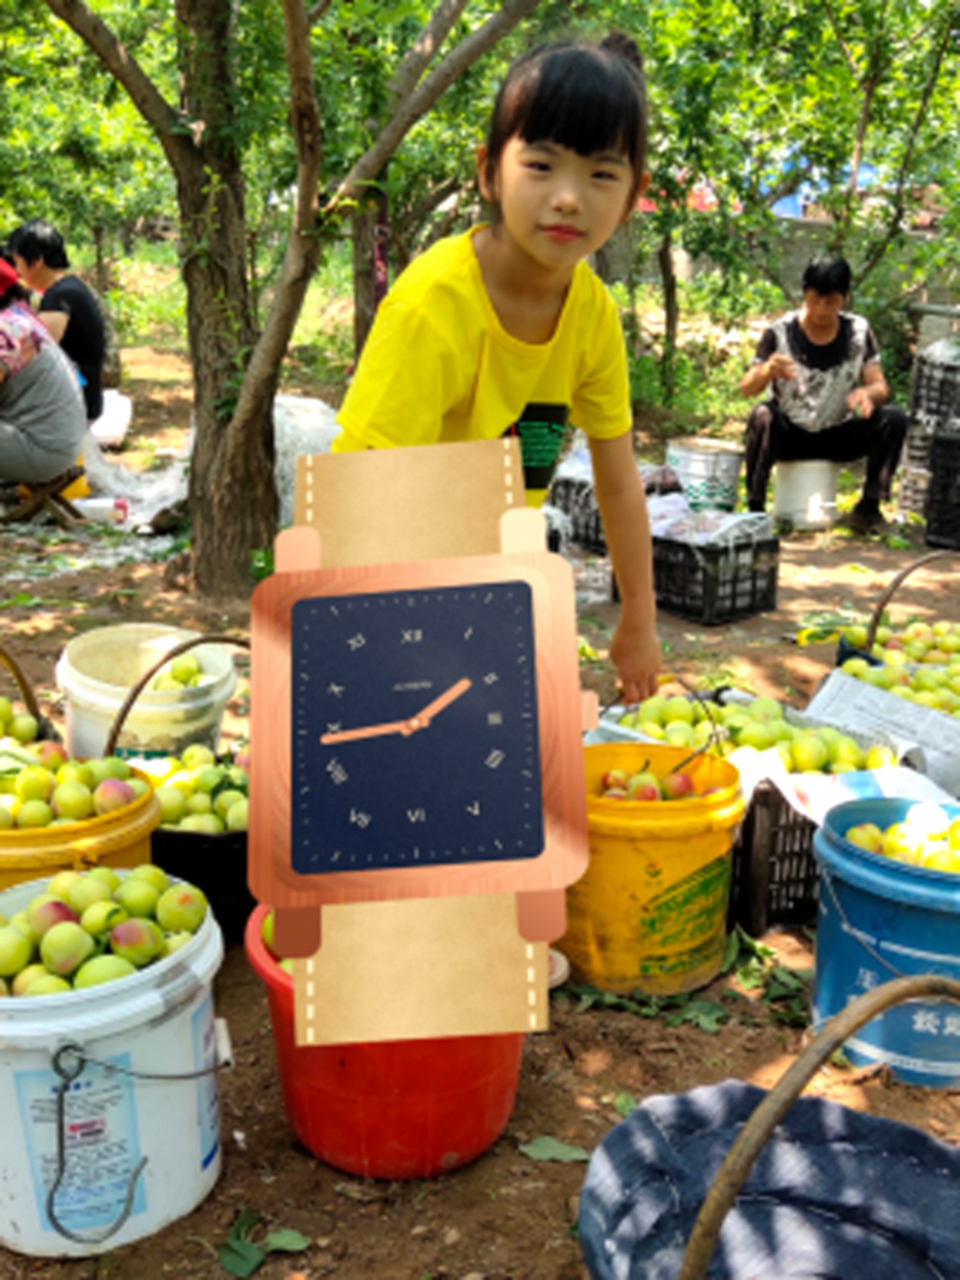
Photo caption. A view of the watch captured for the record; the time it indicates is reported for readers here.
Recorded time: 1:44
